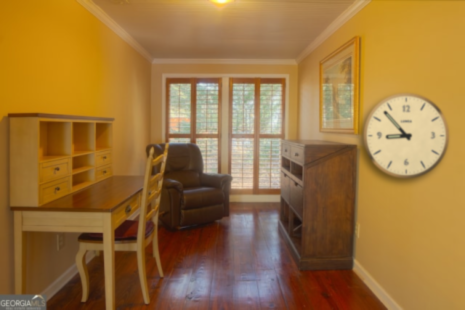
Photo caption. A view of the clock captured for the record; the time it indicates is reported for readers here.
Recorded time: 8:53
